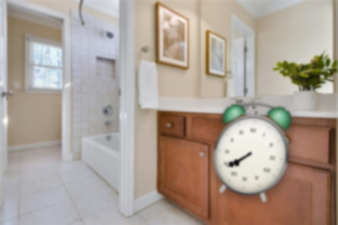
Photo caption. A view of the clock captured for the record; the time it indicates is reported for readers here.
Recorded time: 7:39
